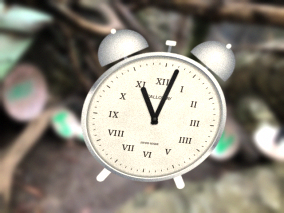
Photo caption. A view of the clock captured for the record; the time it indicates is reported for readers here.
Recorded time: 11:02
